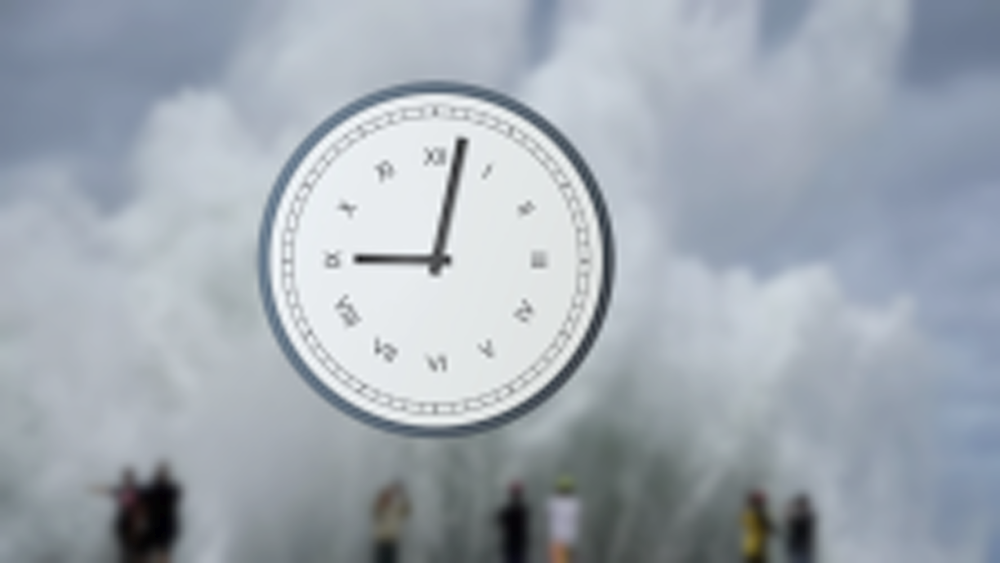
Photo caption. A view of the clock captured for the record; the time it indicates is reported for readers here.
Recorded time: 9:02
